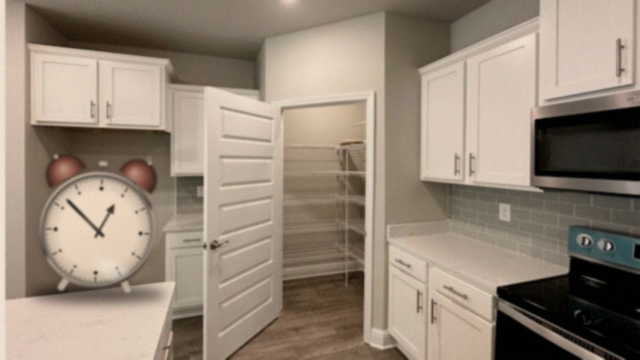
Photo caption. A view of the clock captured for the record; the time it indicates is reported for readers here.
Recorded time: 12:52
